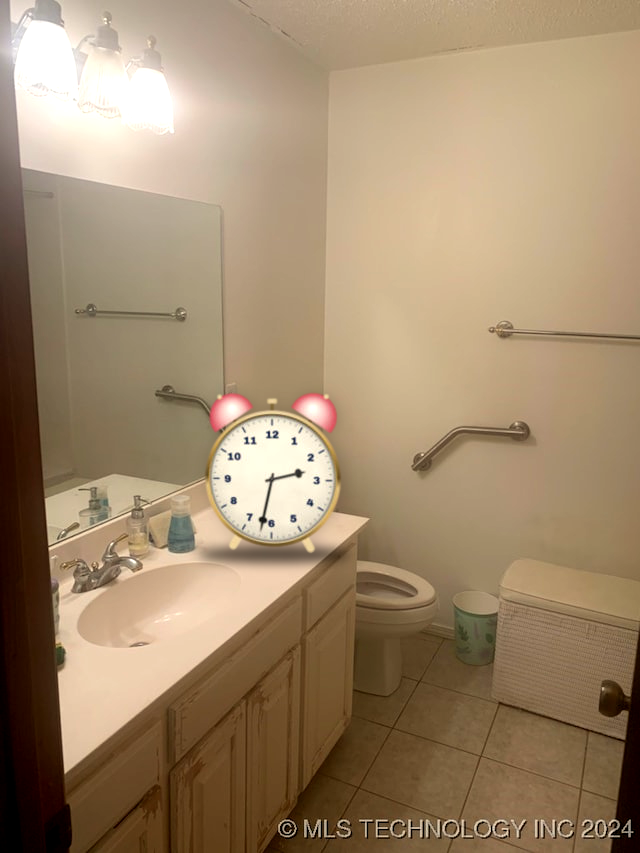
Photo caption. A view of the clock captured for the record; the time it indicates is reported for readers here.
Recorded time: 2:32
